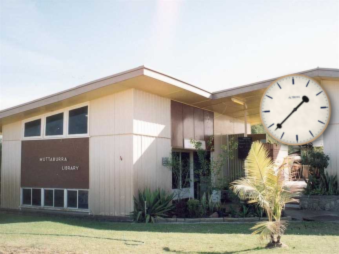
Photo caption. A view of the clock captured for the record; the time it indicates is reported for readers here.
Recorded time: 1:38
